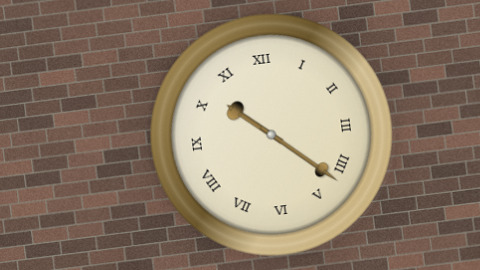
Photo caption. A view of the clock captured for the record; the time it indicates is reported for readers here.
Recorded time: 10:22
